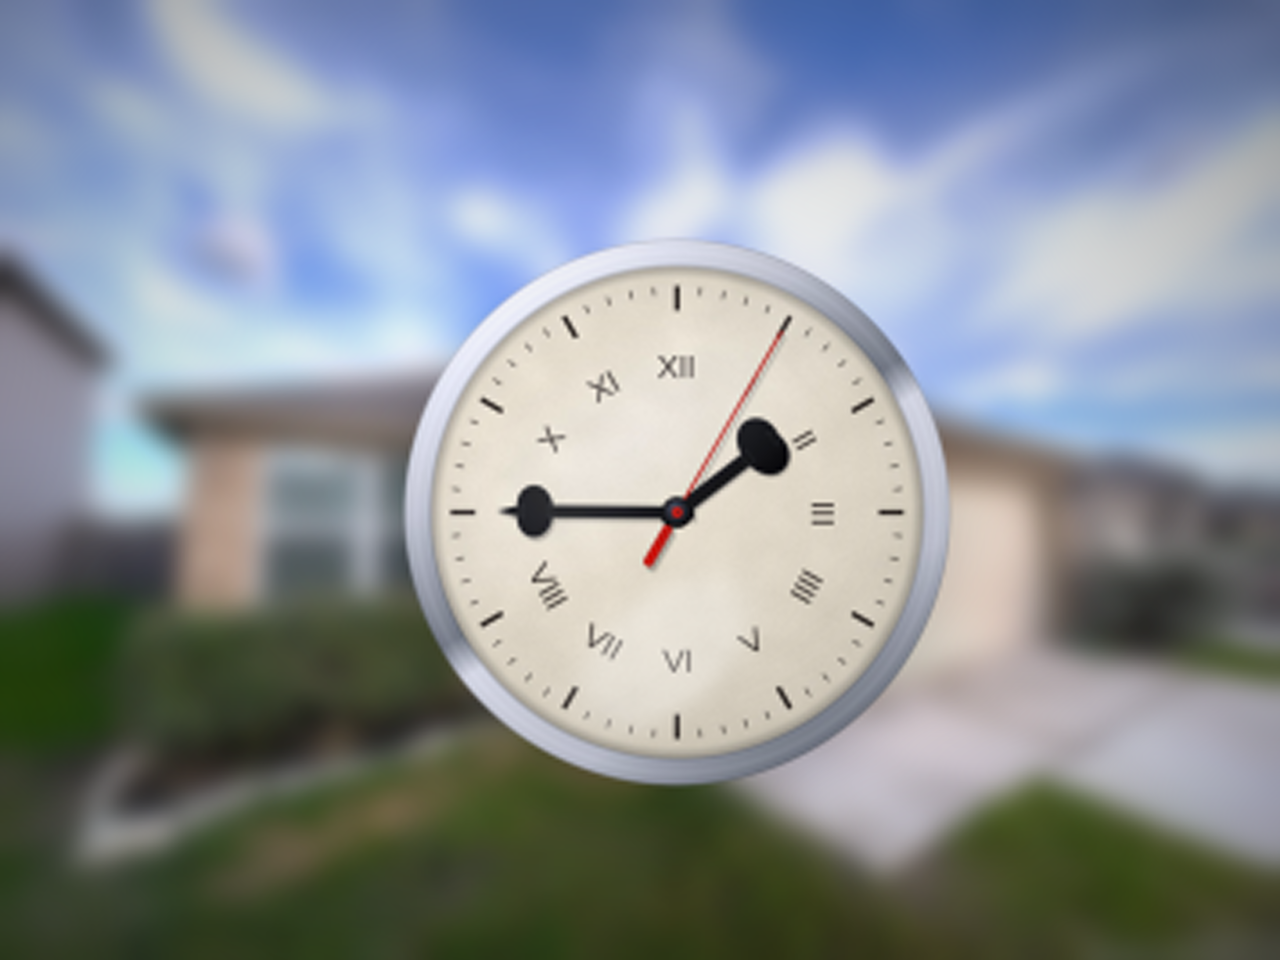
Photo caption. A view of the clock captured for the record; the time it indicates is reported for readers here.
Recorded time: 1:45:05
